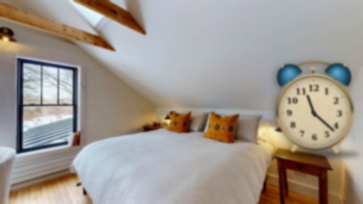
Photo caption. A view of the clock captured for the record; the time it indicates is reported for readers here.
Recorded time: 11:22
